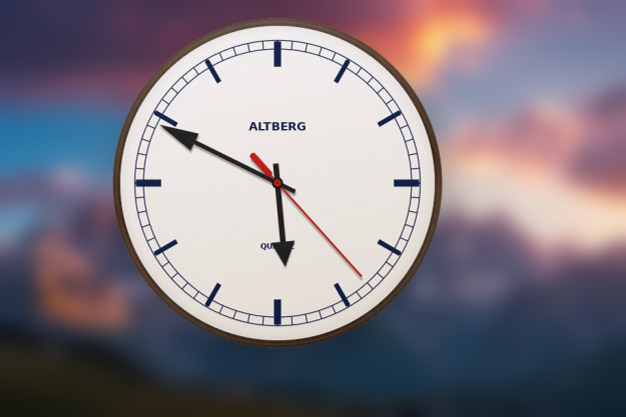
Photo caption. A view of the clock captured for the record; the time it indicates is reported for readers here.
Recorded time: 5:49:23
